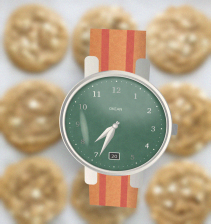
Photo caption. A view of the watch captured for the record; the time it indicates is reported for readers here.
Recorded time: 7:34
